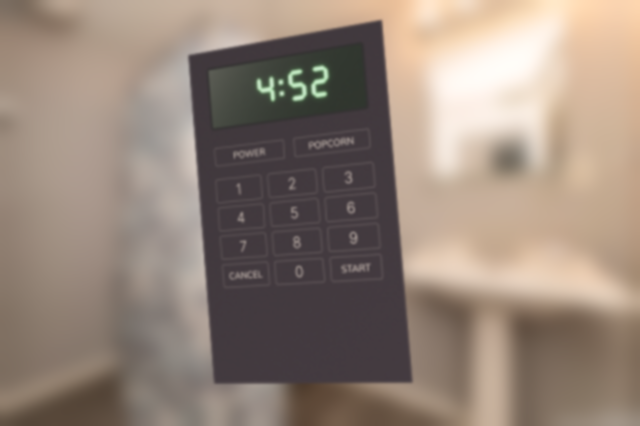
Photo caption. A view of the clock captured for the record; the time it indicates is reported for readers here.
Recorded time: 4:52
